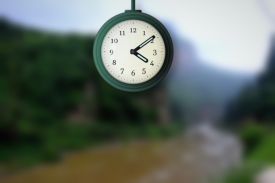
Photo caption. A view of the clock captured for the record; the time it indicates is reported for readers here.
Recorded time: 4:09
